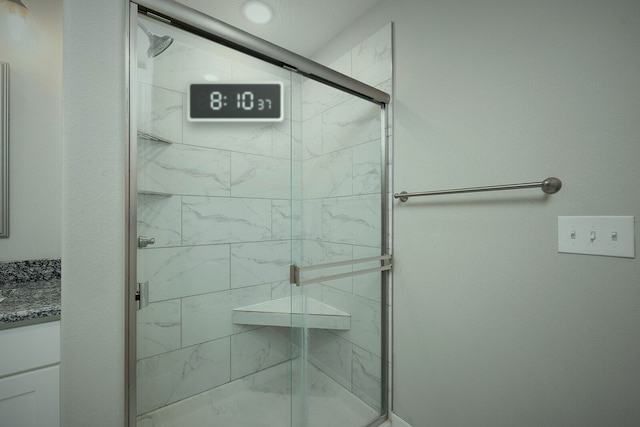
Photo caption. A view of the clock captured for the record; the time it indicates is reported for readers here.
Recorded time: 8:10:37
